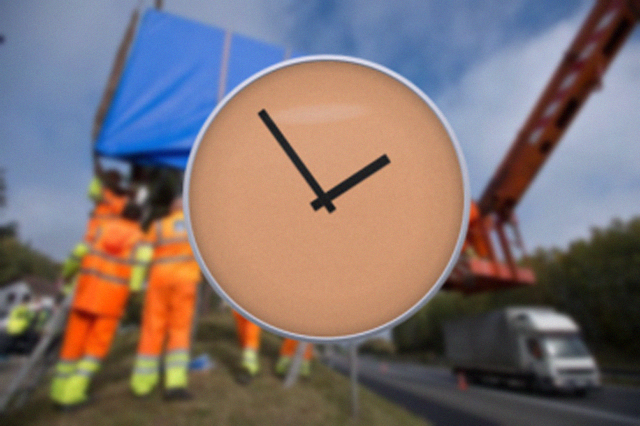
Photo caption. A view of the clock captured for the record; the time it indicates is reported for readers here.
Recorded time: 1:54
